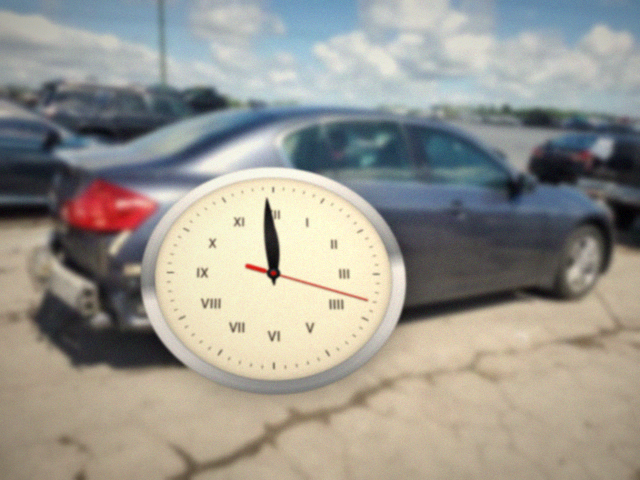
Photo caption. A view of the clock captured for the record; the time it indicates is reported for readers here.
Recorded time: 11:59:18
